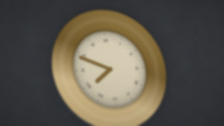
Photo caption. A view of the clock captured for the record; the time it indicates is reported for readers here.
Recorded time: 7:49
